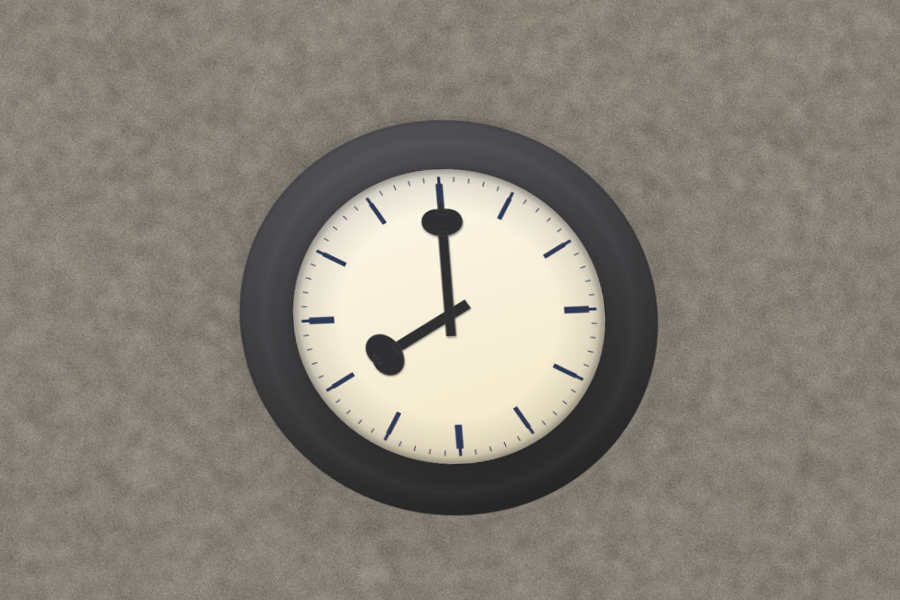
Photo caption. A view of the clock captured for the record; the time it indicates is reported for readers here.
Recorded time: 8:00
